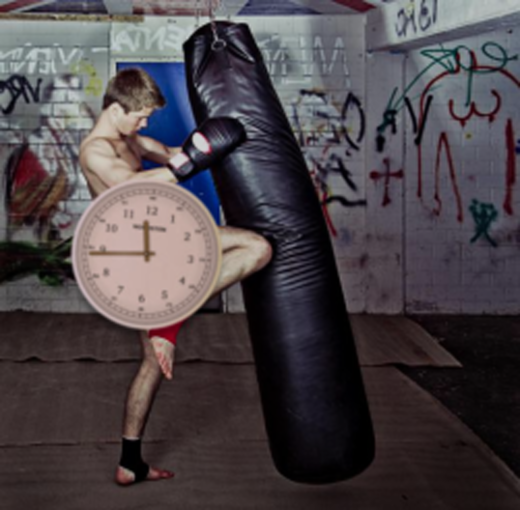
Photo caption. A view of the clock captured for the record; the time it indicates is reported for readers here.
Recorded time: 11:44
